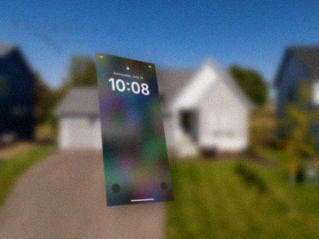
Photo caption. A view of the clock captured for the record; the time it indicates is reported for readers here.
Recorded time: 10:08
